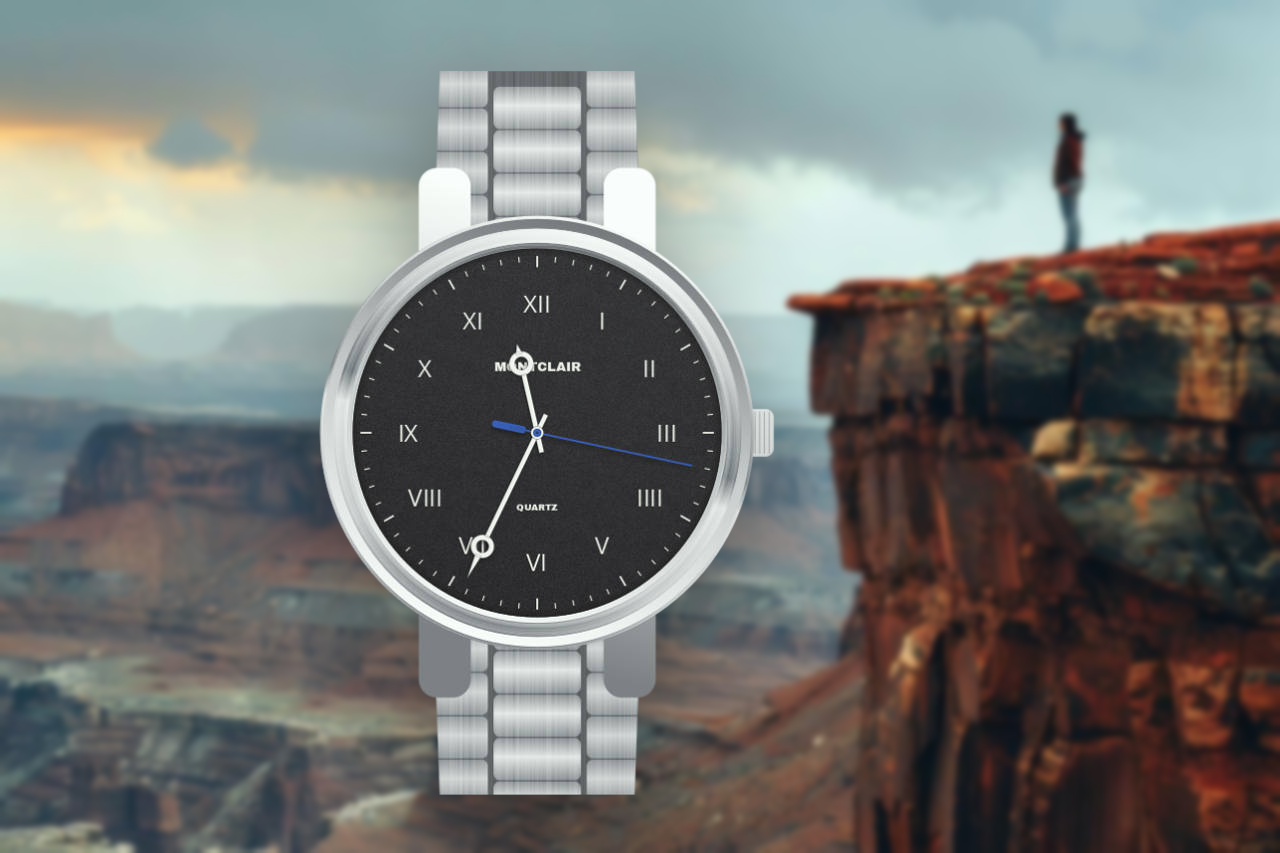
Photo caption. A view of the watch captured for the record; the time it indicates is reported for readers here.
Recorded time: 11:34:17
